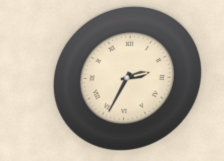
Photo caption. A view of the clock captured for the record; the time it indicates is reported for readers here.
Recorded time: 2:34
